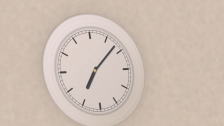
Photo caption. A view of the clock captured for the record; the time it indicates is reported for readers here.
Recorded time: 7:08
